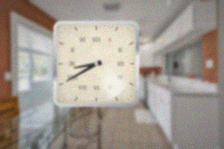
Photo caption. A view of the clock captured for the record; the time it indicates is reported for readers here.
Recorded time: 8:40
